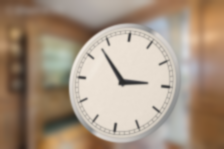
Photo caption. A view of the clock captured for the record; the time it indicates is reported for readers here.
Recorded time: 2:53
